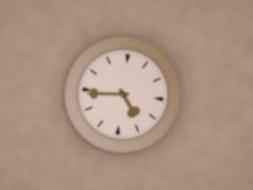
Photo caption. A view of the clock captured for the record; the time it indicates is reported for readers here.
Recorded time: 4:44
